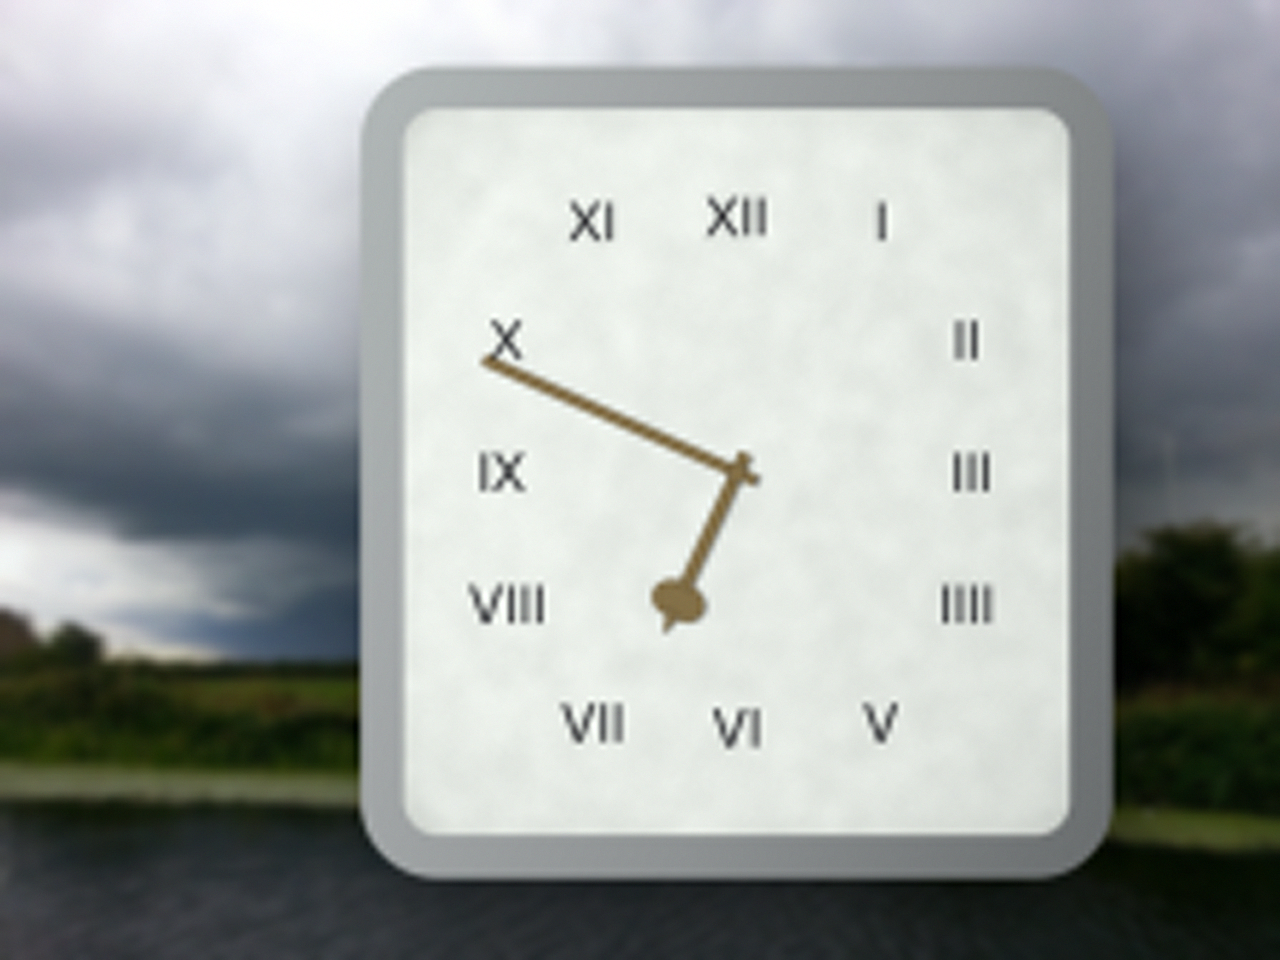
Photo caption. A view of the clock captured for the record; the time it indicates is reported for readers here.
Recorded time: 6:49
